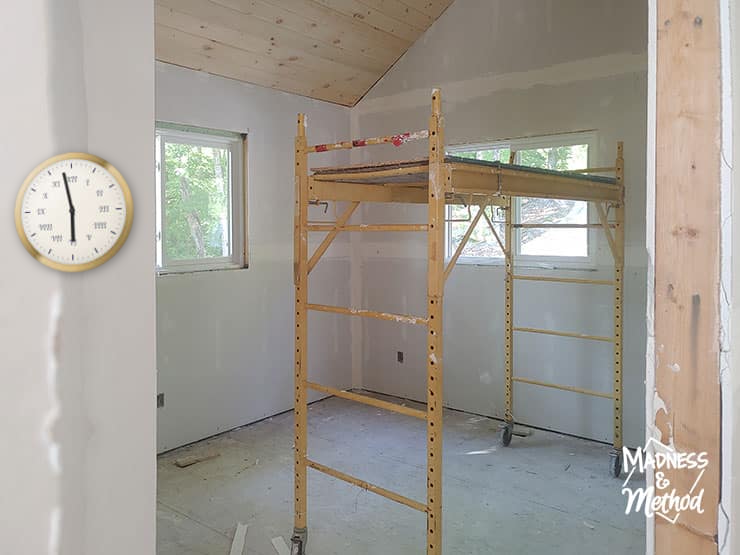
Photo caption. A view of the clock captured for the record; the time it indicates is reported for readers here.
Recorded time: 5:58
